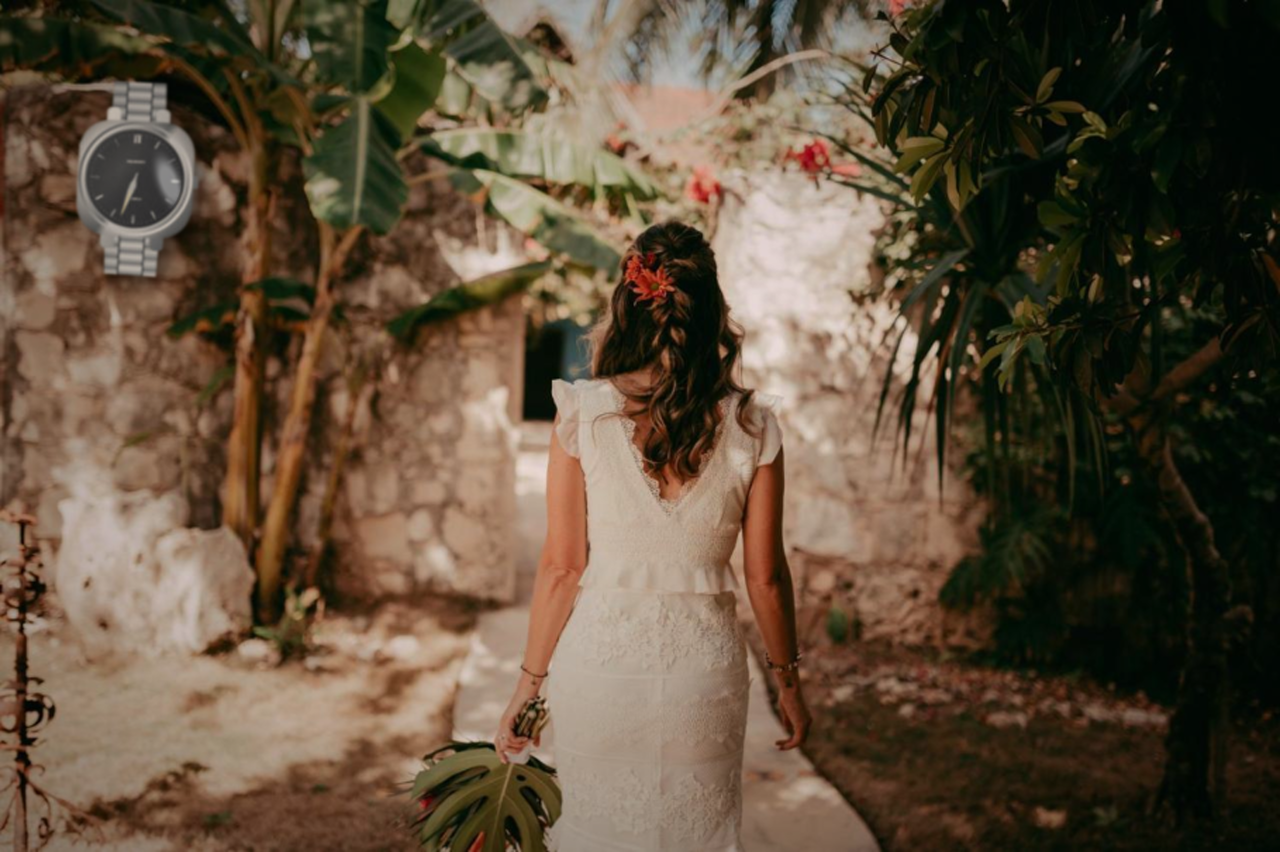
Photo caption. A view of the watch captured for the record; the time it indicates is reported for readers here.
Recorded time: 6:33
